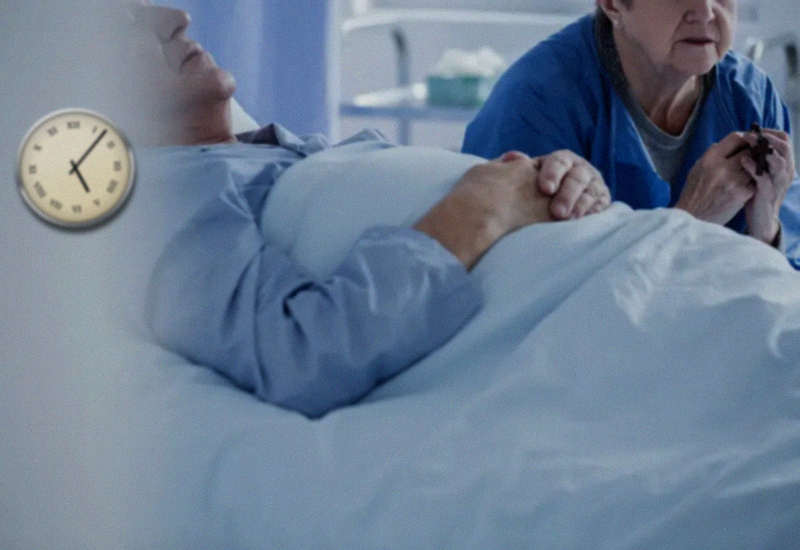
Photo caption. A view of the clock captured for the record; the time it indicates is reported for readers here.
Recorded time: 5:07
